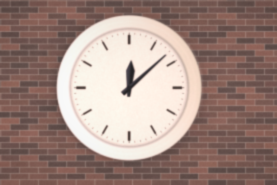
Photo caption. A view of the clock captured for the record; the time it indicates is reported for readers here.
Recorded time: 12:08
